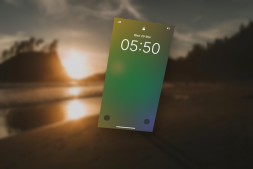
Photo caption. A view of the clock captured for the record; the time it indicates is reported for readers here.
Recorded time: 5:50
